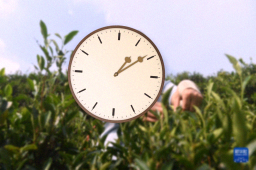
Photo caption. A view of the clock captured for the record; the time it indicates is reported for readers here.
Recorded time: 1:09
